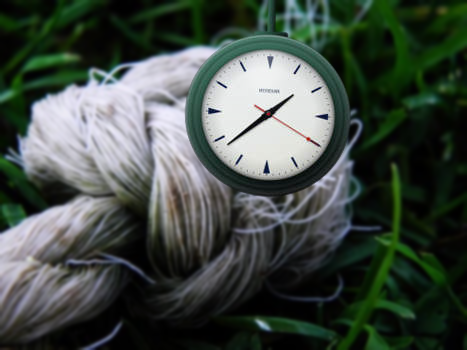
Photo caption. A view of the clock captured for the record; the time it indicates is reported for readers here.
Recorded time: 1:38:20
